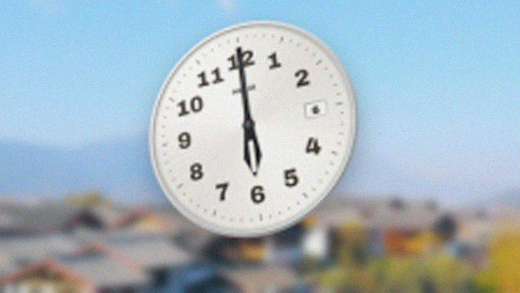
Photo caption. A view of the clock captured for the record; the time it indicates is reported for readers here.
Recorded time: 6:00
